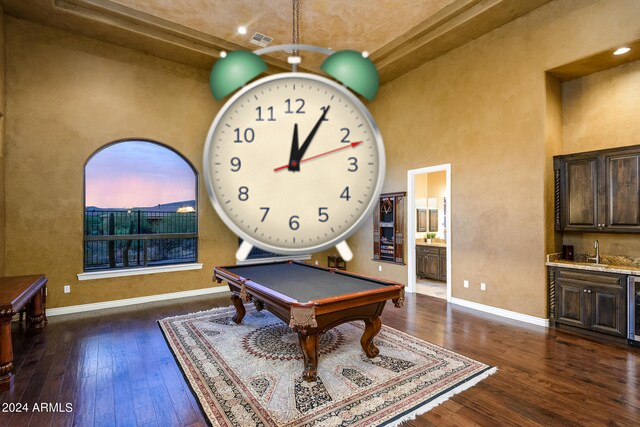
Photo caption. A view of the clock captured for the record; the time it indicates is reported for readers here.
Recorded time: 12:05:12
